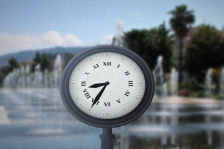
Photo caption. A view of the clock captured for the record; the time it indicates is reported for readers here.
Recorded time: 8:35
